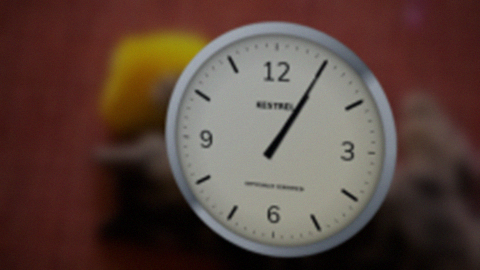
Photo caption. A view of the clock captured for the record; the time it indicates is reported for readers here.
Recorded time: 1:05
